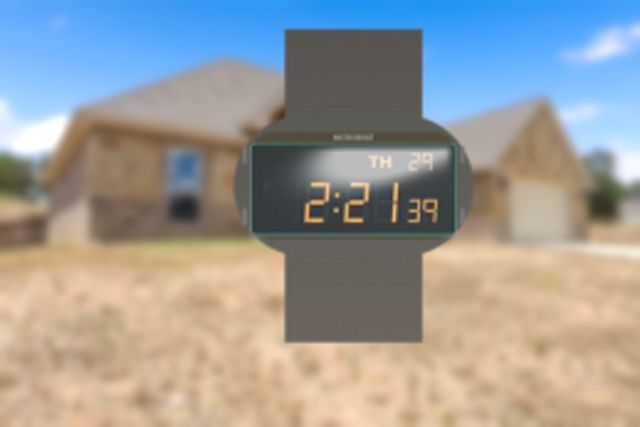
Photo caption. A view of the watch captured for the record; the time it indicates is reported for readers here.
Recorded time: 2:21:39
